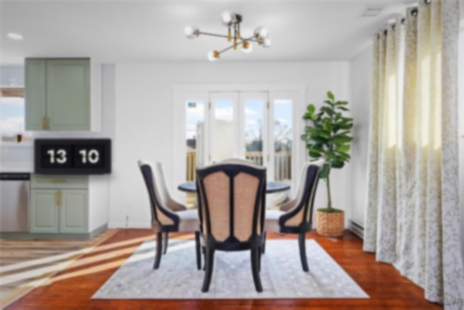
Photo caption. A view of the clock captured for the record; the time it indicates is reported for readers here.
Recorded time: 13:10
